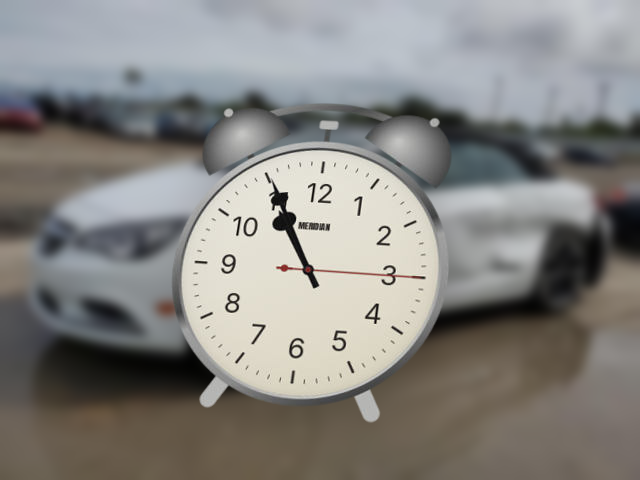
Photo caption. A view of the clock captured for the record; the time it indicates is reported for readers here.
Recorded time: 10:55:15
